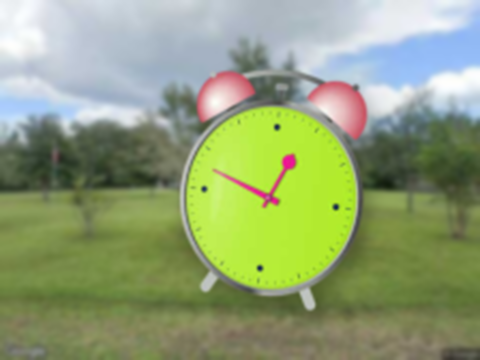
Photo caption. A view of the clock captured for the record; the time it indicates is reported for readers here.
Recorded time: 12:48
